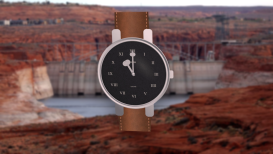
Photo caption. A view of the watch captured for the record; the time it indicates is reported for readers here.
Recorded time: 11:00
